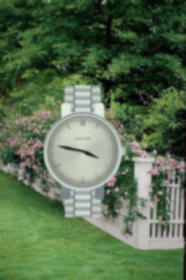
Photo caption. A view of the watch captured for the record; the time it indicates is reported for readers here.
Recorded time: 3:47
